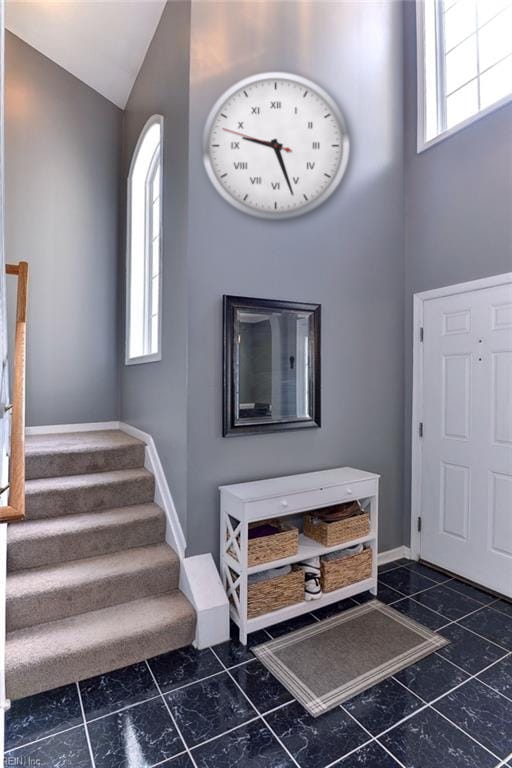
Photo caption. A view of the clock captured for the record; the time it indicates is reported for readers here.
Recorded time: 9:26:48
